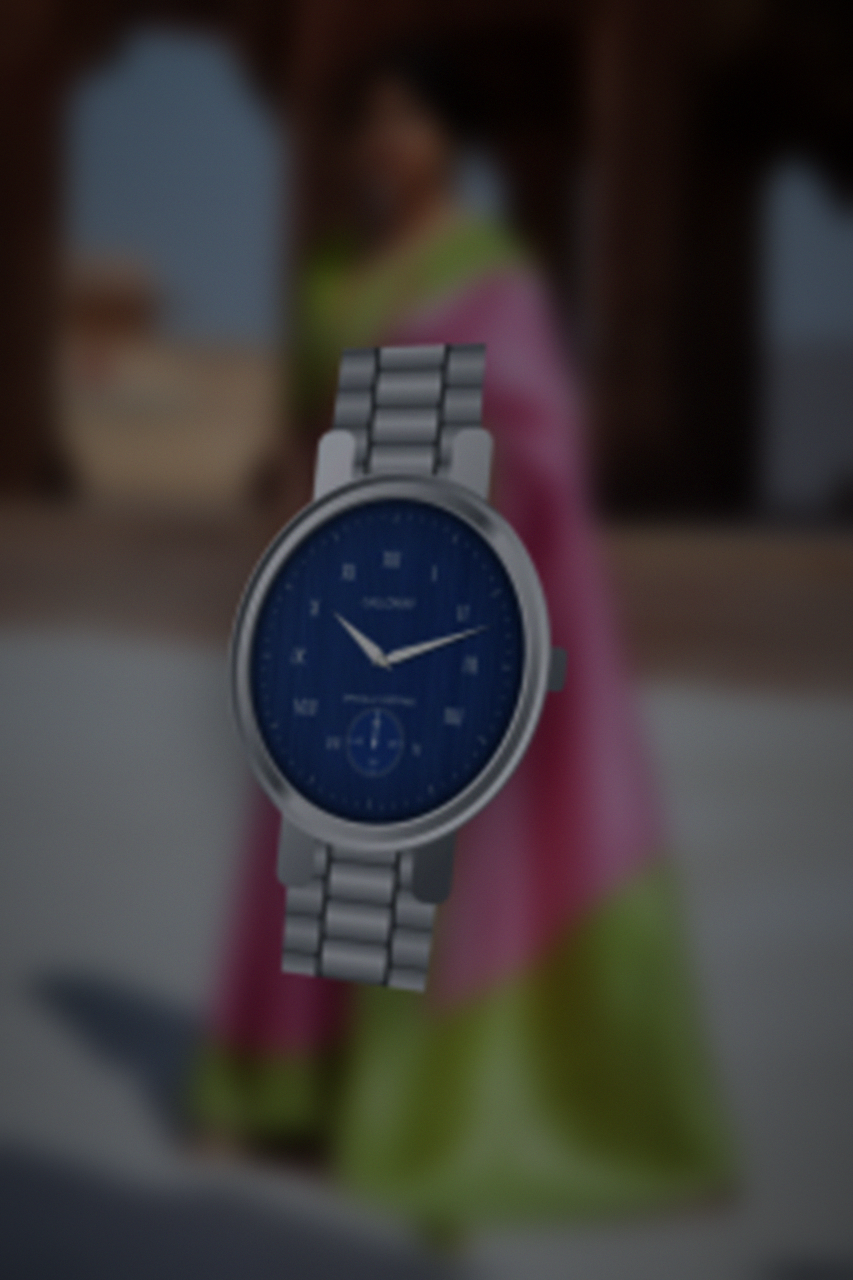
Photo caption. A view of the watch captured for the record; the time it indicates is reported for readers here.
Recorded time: 10:12
